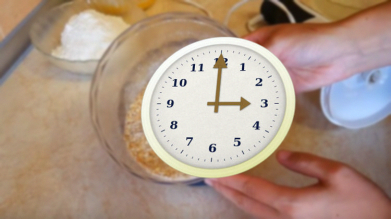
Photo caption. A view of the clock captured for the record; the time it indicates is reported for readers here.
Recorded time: 3:00
